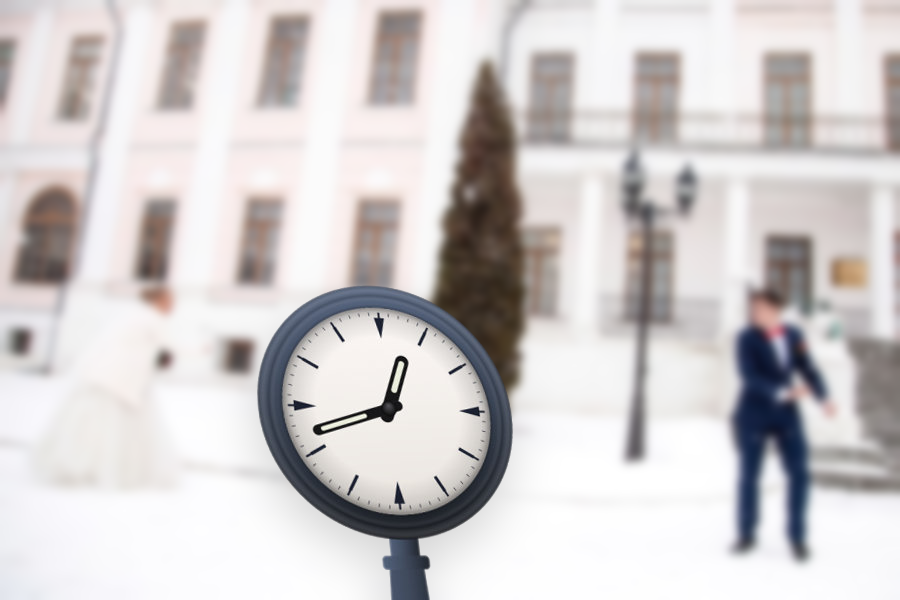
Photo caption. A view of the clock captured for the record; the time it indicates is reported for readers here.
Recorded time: 12:42
